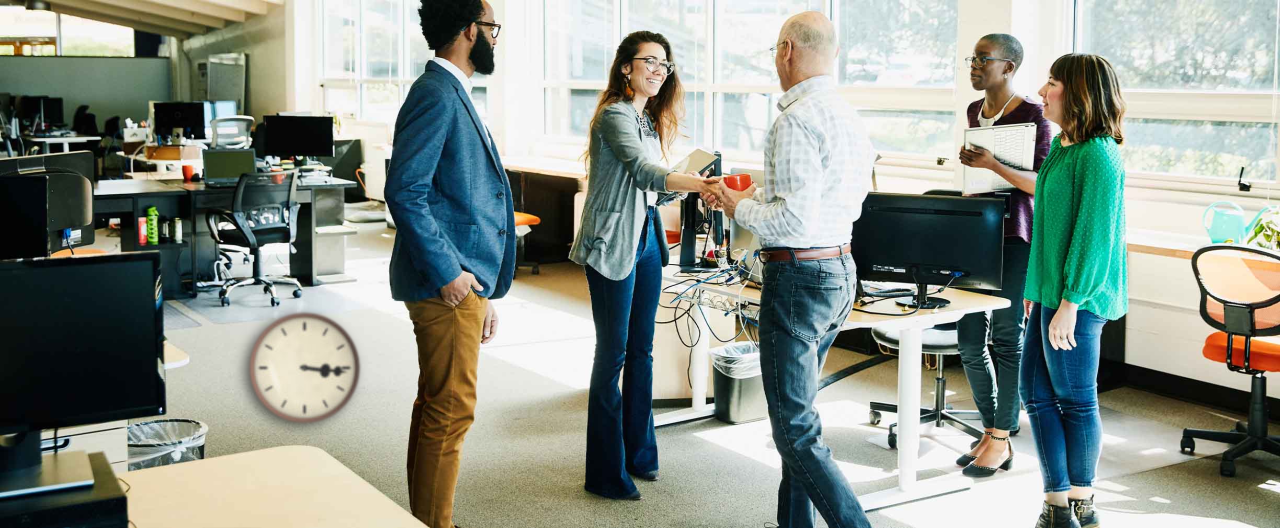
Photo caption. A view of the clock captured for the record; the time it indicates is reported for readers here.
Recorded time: 3:16
